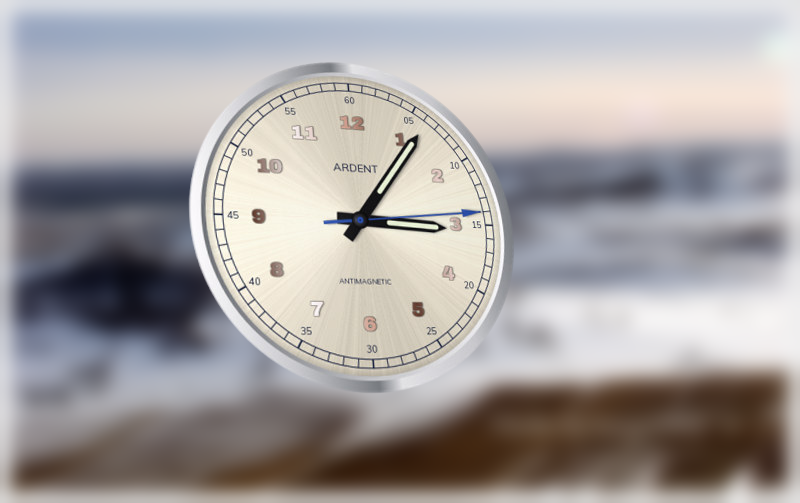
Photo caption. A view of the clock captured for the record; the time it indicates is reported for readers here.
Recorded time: 3:06:14
